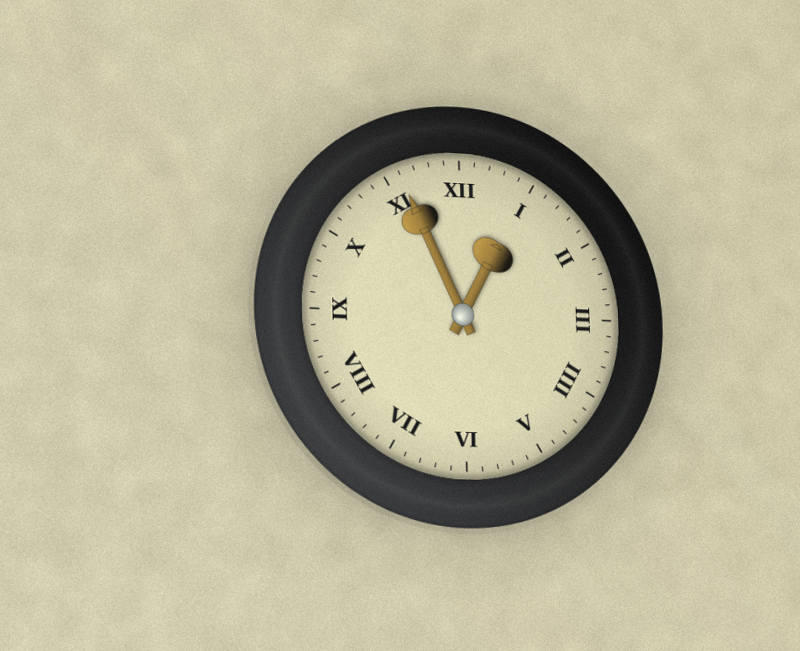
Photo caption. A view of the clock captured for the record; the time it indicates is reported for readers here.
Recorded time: 12:56
